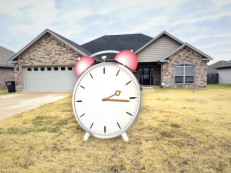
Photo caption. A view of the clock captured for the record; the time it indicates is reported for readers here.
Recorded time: 2:16
